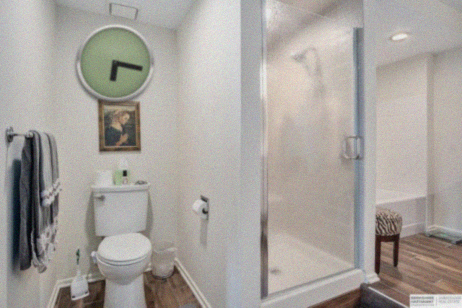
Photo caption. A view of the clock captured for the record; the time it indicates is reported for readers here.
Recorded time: 6:17
